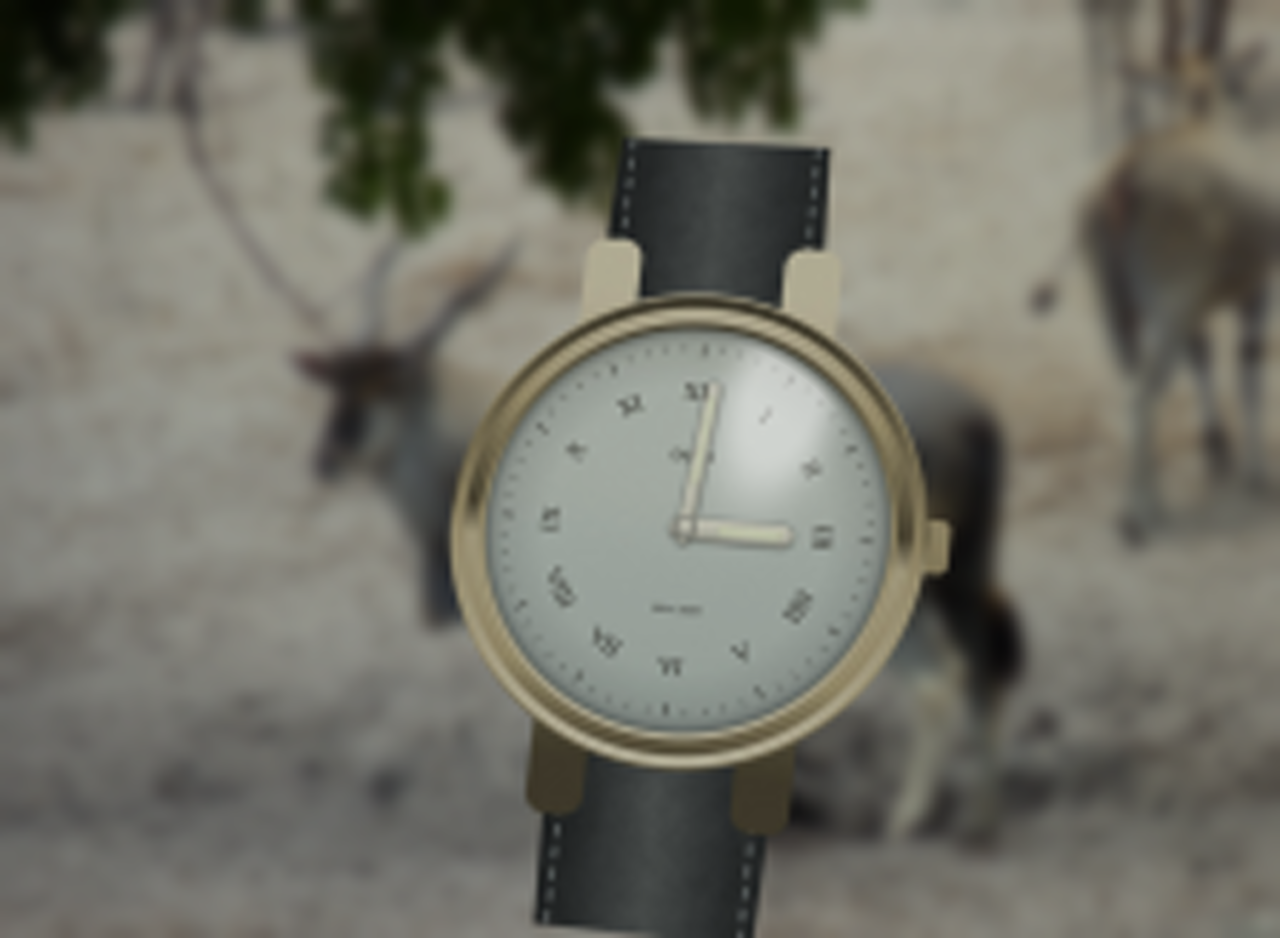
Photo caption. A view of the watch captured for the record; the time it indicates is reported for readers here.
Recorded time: 3:01
